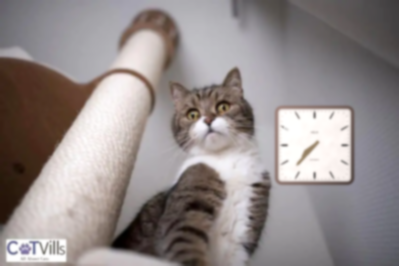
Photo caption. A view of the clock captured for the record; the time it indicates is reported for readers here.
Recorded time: 7:37
